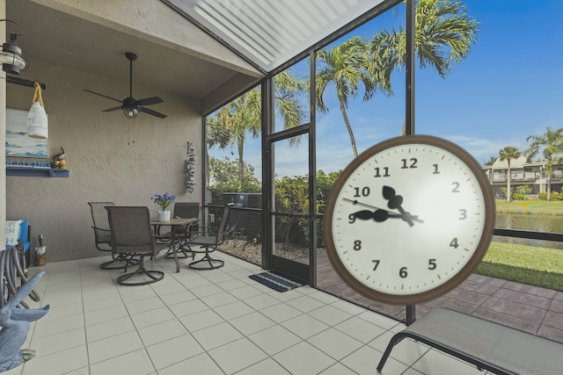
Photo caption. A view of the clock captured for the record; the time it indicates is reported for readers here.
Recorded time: 10:45:48
